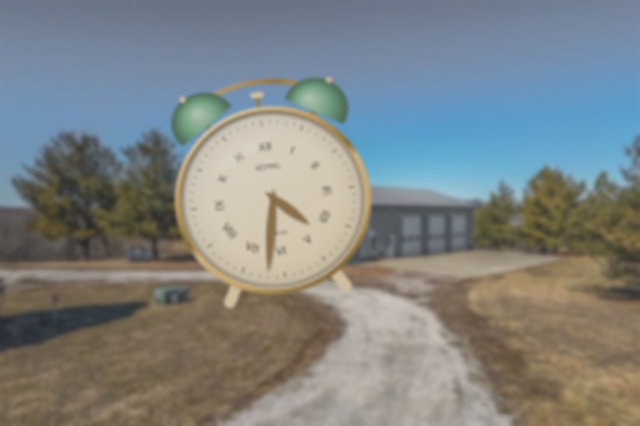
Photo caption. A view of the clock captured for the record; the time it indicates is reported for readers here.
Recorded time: 4:32
